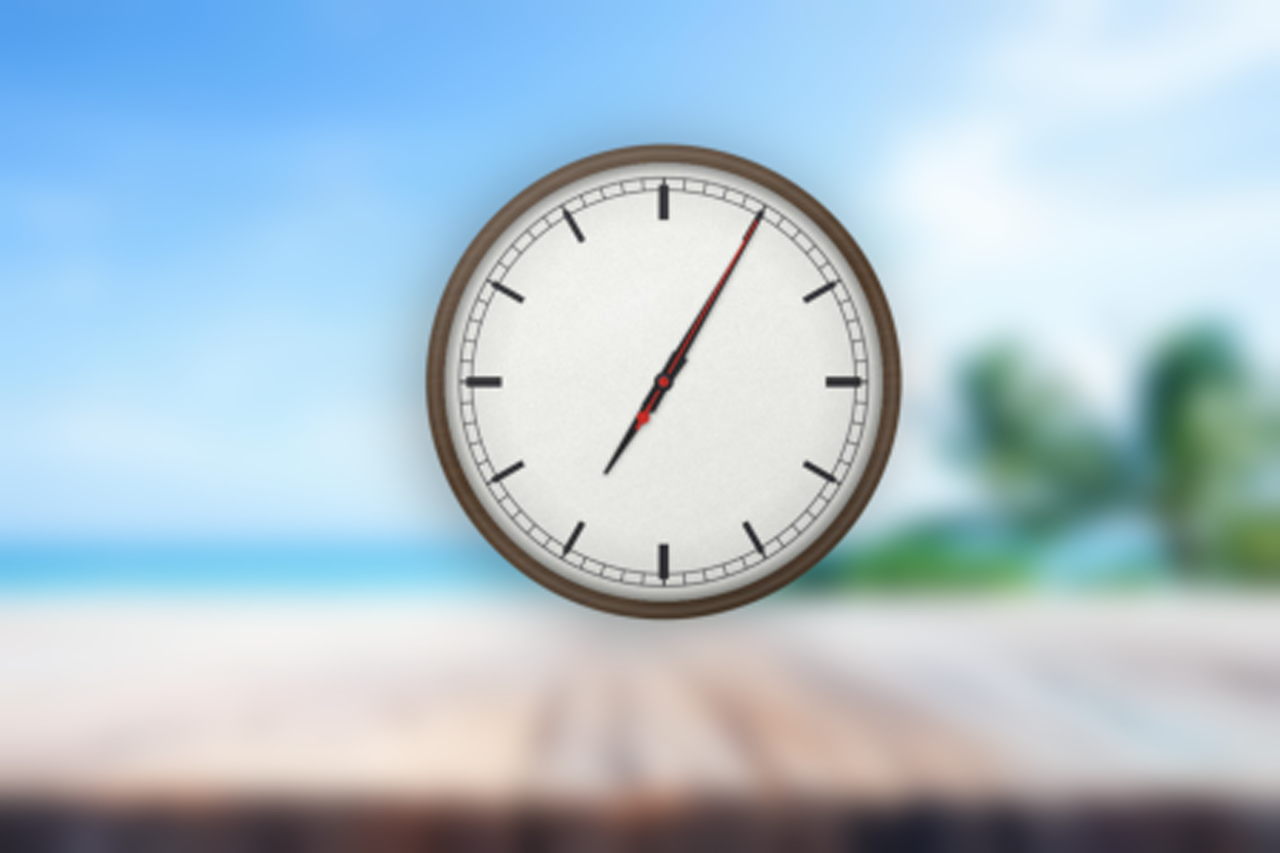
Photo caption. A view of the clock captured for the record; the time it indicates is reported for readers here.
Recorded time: 7:05:05
